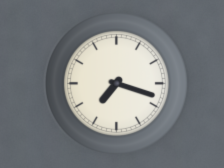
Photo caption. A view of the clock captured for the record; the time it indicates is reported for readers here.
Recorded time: 7:18
